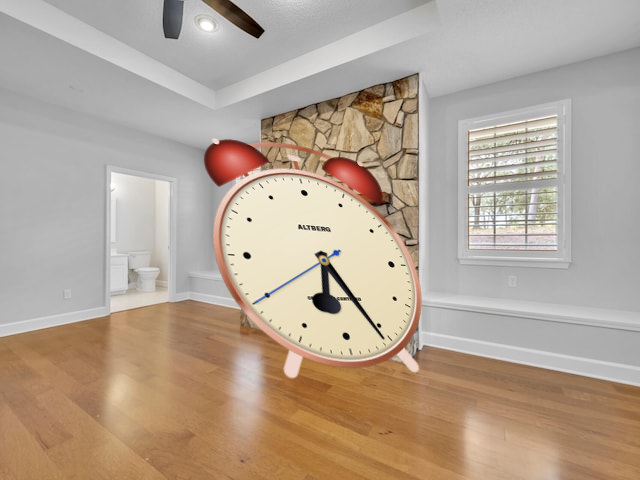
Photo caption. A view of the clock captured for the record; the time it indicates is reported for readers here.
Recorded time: 6:25:40
